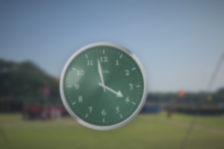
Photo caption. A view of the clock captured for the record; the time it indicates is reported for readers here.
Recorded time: 3:58
